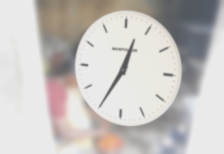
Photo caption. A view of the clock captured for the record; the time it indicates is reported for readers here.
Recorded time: 12:35
